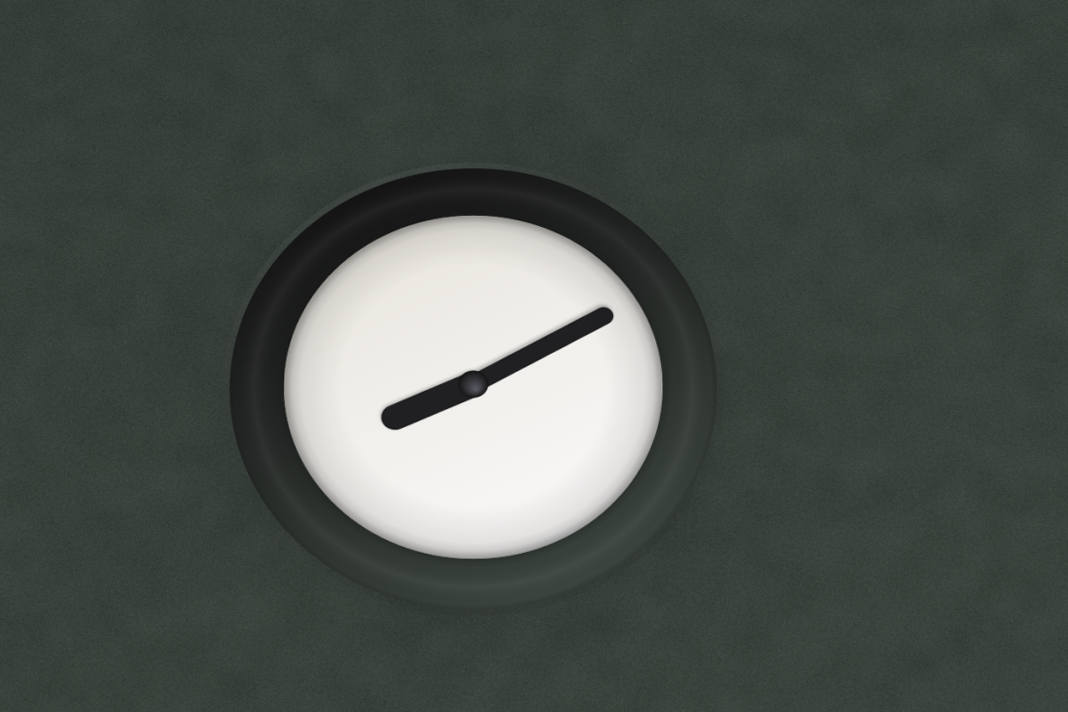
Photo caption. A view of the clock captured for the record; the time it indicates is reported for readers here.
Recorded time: 8:10
